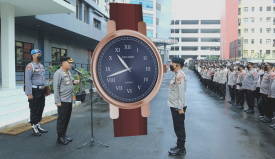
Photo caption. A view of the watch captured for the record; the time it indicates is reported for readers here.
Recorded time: 10:42
